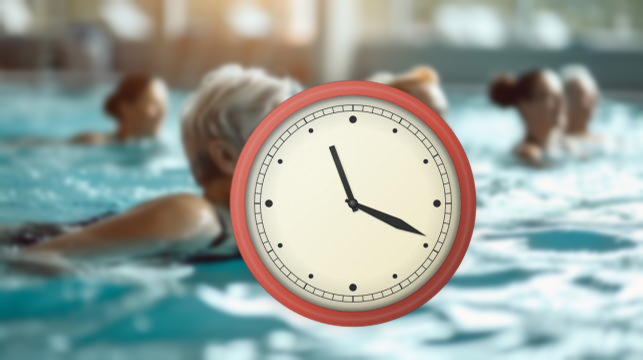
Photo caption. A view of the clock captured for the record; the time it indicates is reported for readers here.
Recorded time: 11:19
